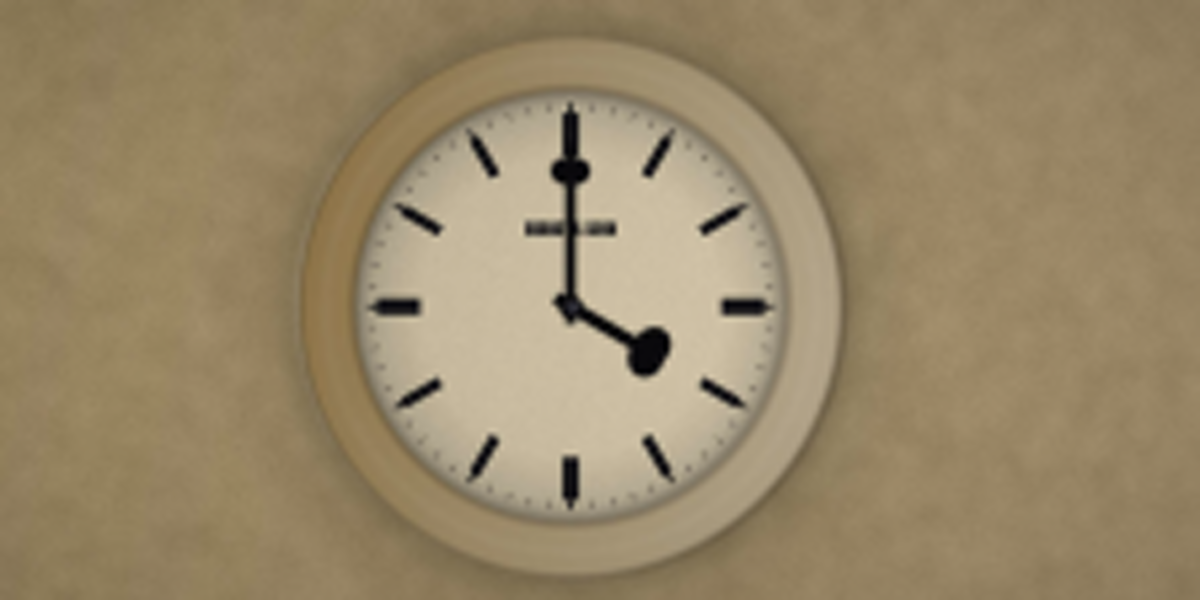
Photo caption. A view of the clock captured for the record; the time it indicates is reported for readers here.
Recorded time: 4:00
